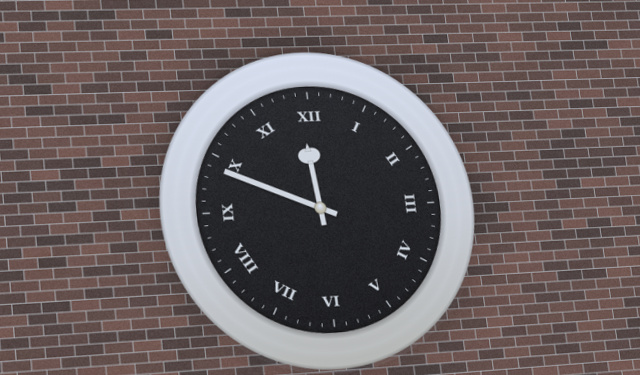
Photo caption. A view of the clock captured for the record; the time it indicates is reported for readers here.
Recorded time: 11:49
